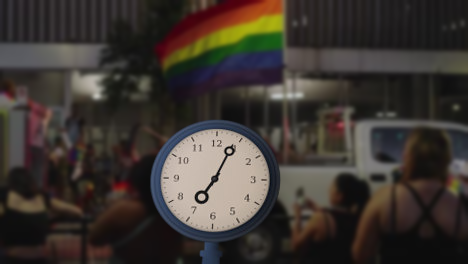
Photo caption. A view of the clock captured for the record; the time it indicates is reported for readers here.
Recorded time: 7:04
